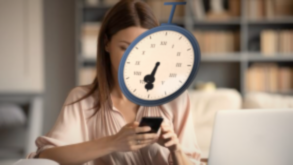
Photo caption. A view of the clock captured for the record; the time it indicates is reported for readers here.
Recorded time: 6:31
